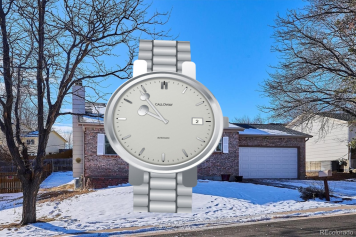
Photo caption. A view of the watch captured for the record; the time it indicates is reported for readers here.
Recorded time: 9:54
